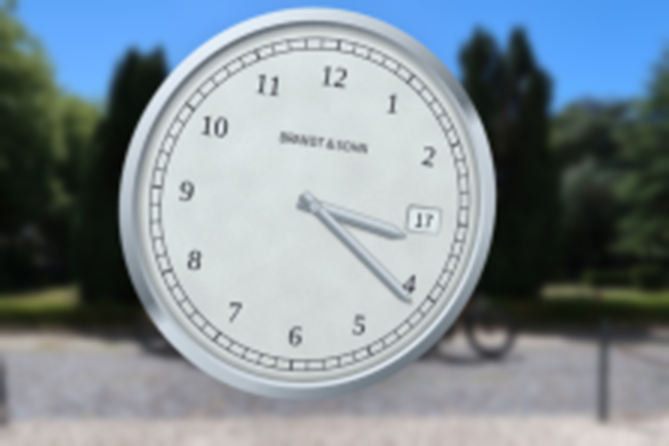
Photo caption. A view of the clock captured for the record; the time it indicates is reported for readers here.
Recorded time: 3:21
